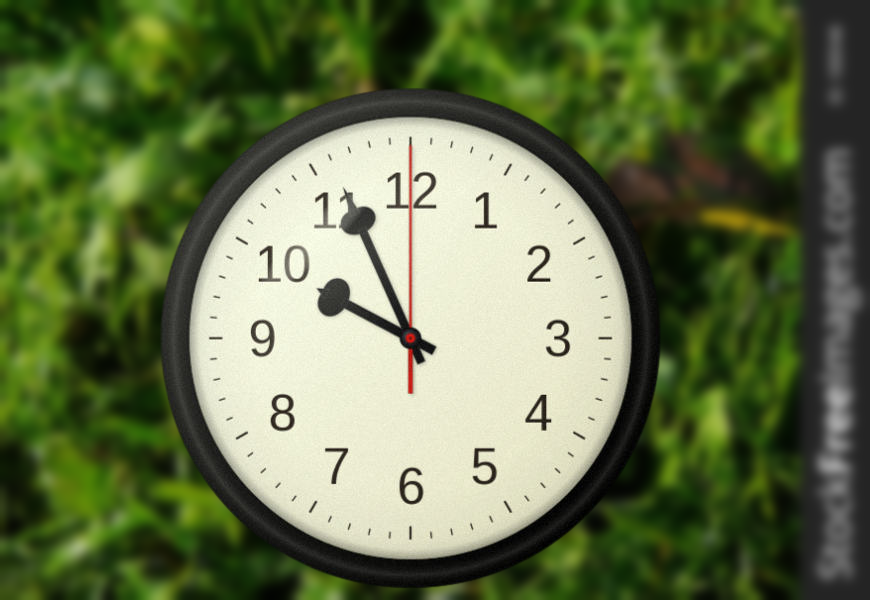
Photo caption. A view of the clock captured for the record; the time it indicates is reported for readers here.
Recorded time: 9:56:00
